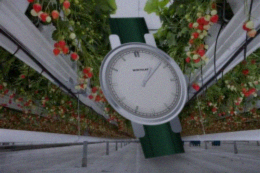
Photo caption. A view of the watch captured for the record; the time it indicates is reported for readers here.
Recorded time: 1:08
